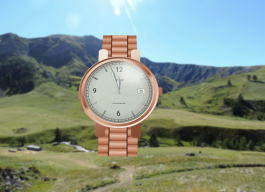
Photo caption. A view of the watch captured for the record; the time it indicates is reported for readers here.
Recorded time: 11:57
